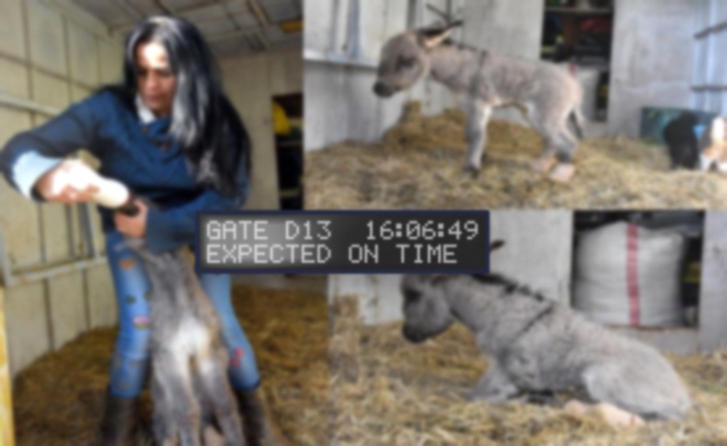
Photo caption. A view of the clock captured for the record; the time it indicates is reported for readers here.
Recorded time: 16:06:49
